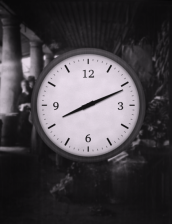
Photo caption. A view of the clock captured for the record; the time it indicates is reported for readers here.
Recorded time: 8:11
